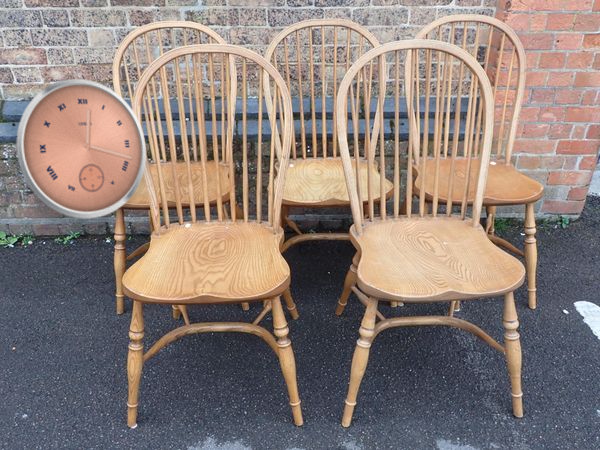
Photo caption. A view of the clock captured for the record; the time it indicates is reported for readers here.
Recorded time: 12:18
